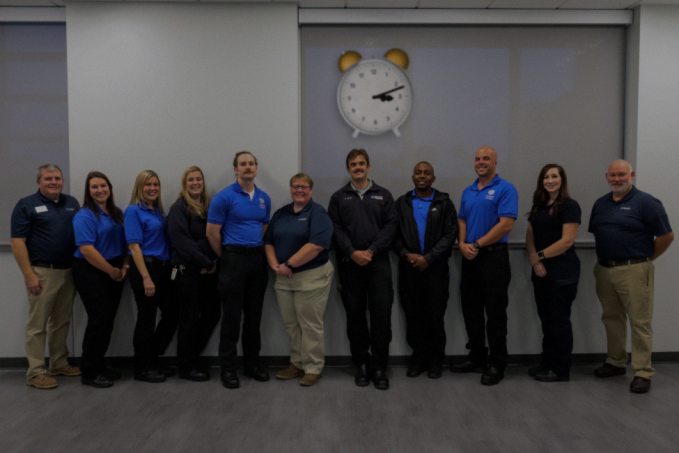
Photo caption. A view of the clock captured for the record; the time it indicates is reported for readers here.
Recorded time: 3:12
